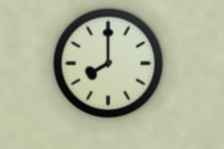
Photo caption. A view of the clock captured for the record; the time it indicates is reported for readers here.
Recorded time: 8:00
